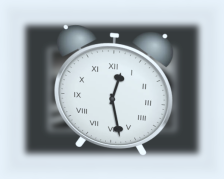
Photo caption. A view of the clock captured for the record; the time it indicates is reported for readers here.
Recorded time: 12:28
